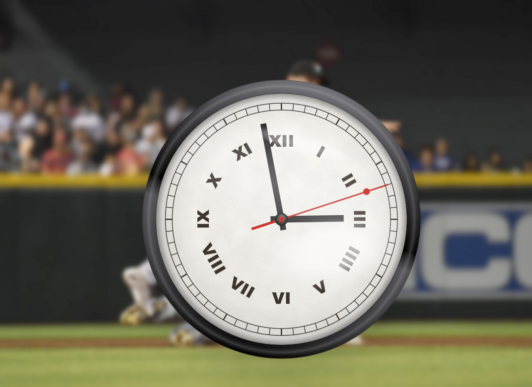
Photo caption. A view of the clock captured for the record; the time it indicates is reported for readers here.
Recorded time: 2:58:12
